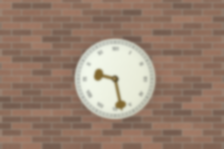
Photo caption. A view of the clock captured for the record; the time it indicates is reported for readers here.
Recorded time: 9:28
